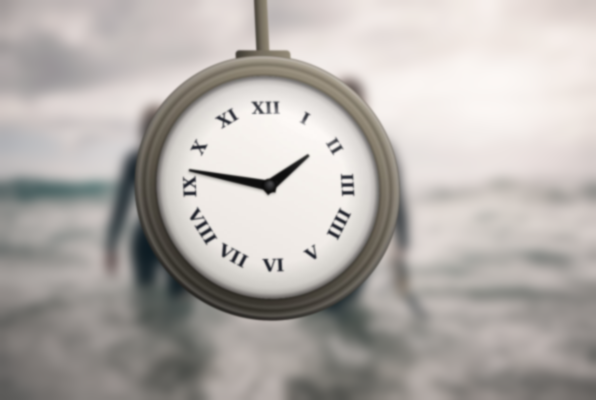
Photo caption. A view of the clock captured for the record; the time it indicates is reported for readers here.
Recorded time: 1:47
